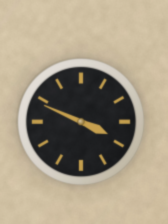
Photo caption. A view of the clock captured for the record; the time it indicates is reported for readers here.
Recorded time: 3:49
